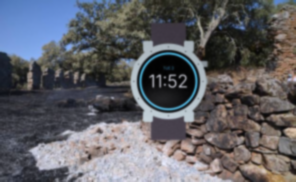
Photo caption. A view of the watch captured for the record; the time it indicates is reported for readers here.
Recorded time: 11:52
